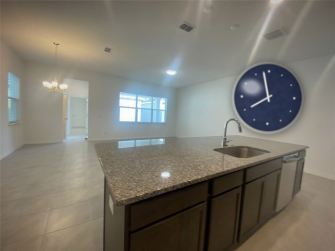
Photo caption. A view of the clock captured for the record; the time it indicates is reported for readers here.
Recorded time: 7:58
